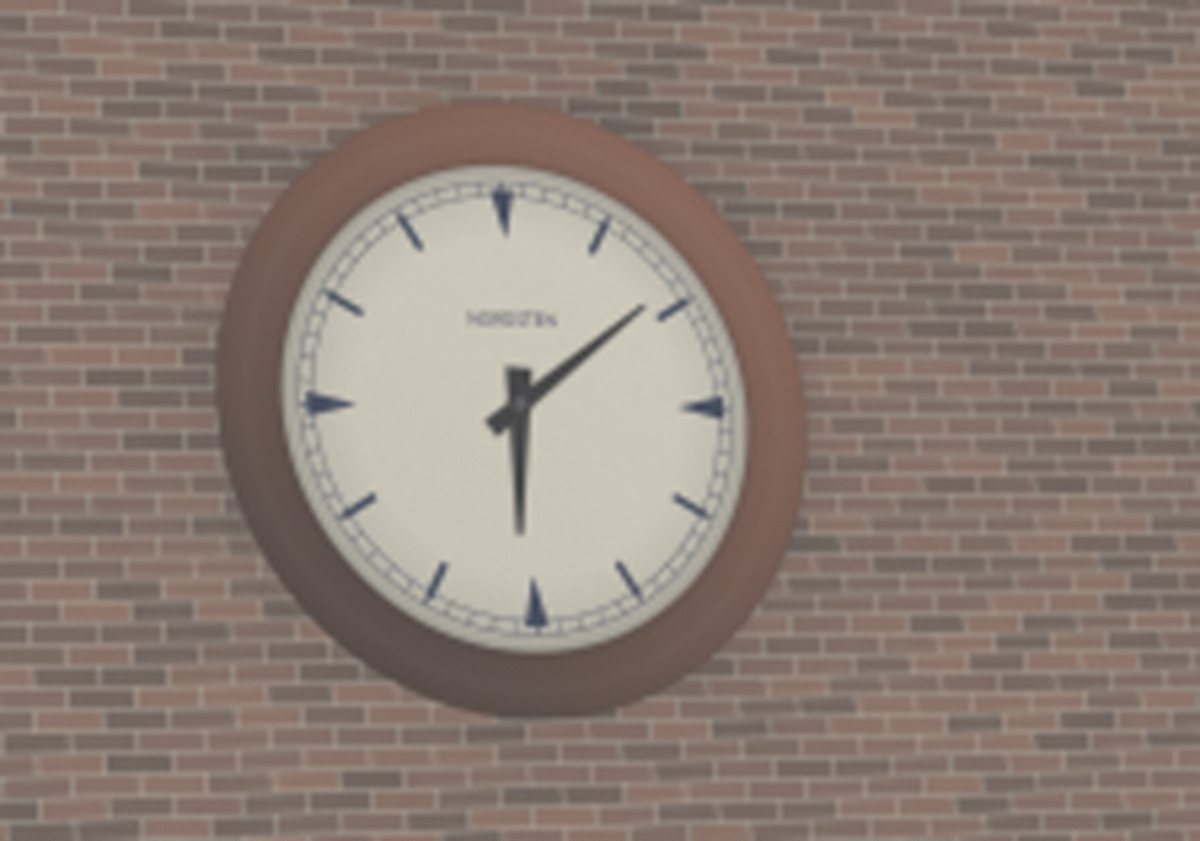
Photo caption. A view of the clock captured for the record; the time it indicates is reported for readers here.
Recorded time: 6:09
